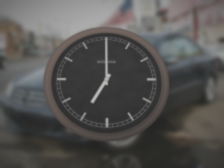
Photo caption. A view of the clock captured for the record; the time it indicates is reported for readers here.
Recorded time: 7:00
